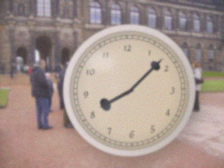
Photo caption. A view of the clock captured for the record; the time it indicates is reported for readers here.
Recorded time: 8:08
